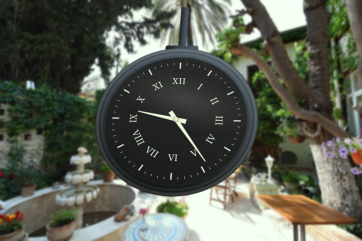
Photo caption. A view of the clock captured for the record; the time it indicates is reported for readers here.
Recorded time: 9:24
